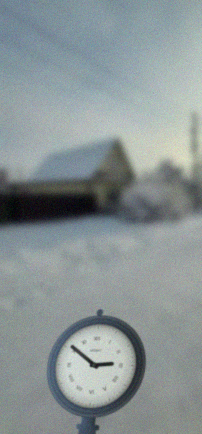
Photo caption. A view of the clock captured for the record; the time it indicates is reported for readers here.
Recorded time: 2:51
